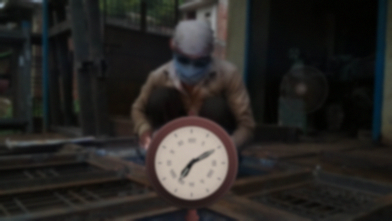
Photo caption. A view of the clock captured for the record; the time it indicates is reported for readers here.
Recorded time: 7:10
